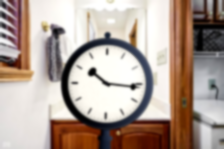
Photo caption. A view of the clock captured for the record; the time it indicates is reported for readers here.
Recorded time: 10:16
